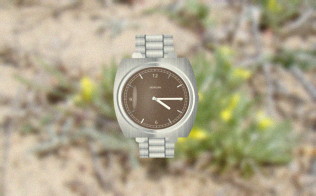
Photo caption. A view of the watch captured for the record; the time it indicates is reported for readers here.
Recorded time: 4:15
